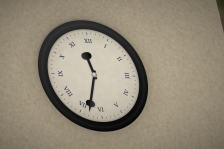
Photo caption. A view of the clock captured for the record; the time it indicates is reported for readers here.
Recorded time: 11:33
